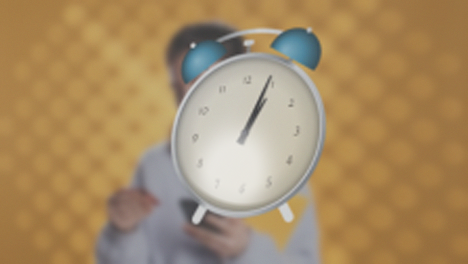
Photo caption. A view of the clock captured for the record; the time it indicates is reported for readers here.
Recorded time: 1:04
